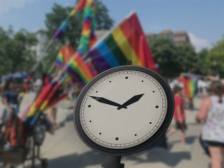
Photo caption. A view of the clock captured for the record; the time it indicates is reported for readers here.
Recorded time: 1:48
